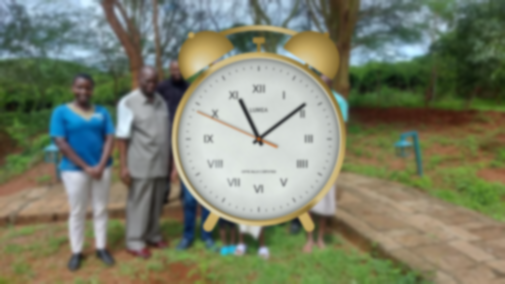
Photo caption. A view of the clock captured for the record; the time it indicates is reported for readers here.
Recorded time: 11:08:49
